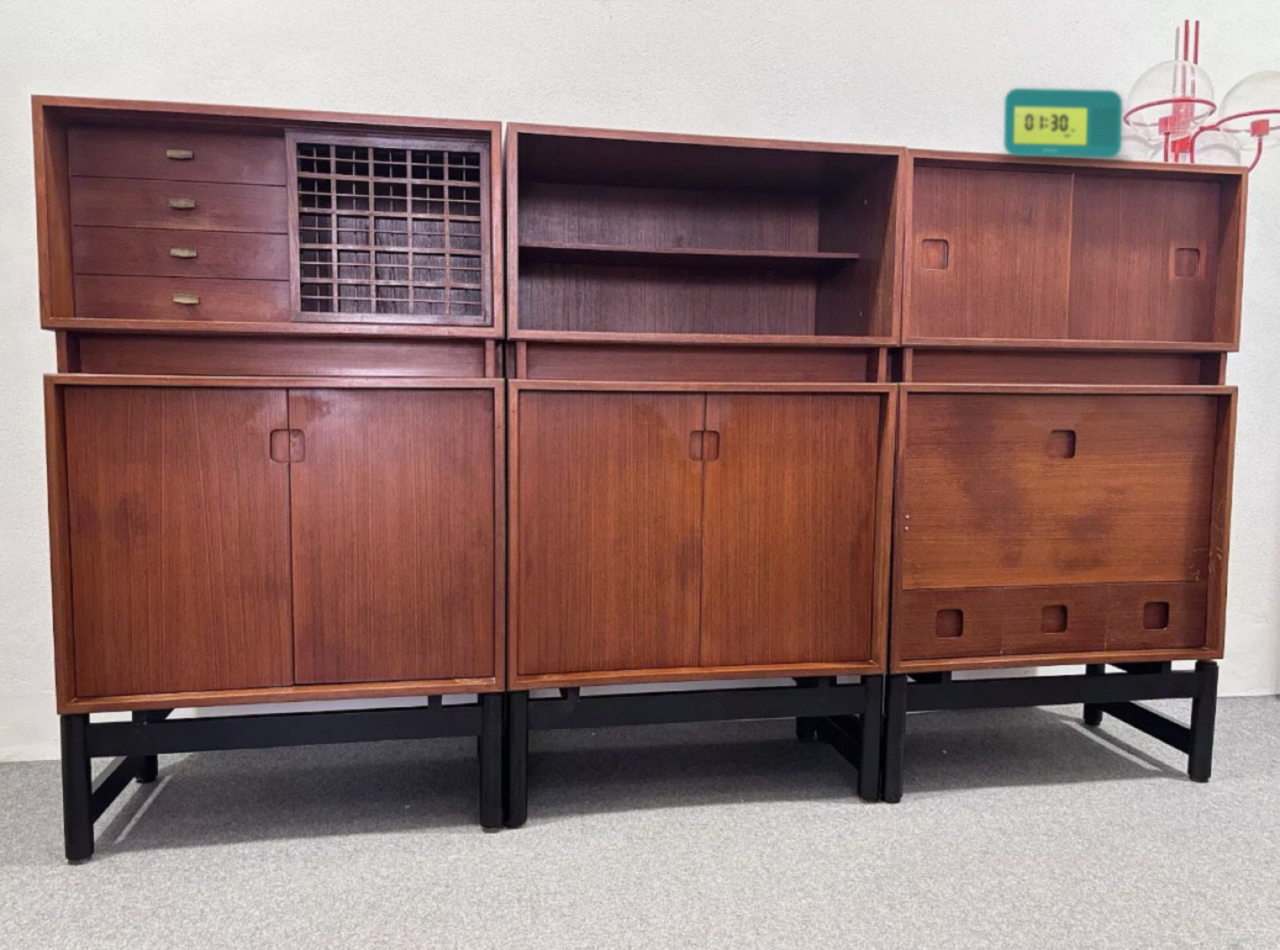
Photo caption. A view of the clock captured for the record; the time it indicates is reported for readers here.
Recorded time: 1:30
